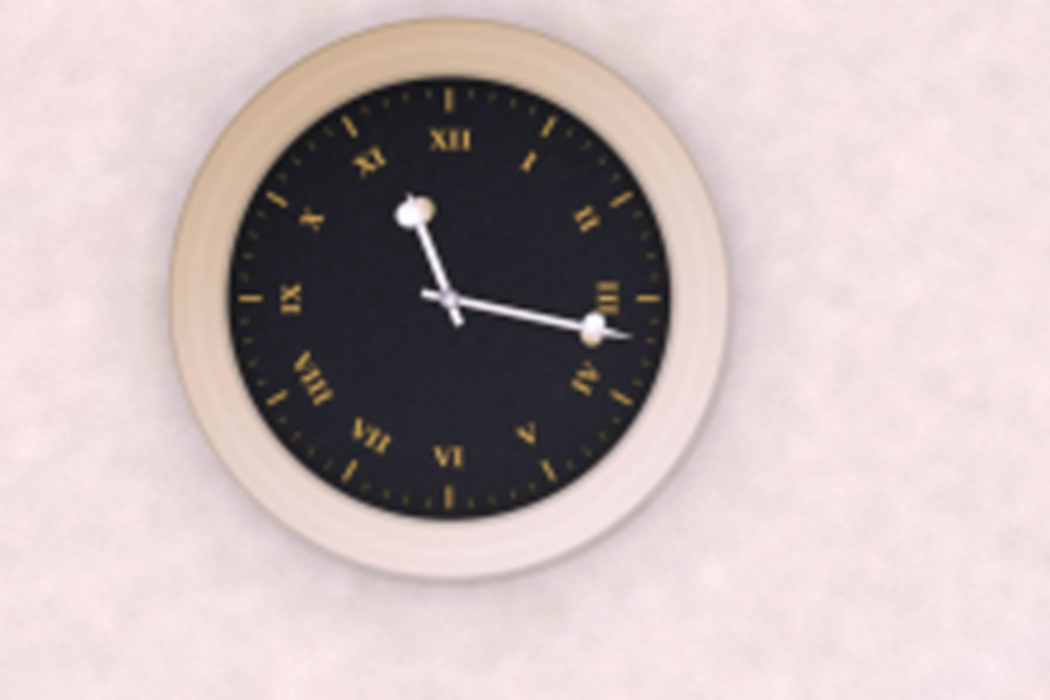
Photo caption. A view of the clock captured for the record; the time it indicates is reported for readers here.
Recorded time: 11:17
